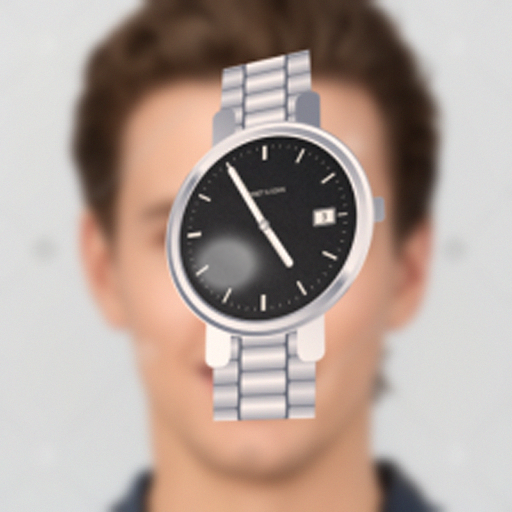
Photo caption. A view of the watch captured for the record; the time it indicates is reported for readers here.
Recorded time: 4:55
